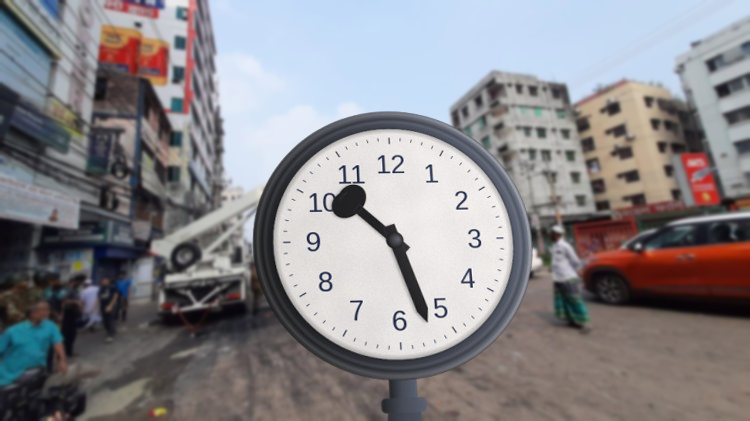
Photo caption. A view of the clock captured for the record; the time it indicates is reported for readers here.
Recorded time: 10:27
